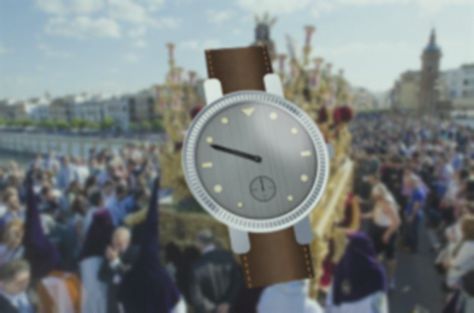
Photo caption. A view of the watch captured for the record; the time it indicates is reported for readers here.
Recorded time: 9:49
